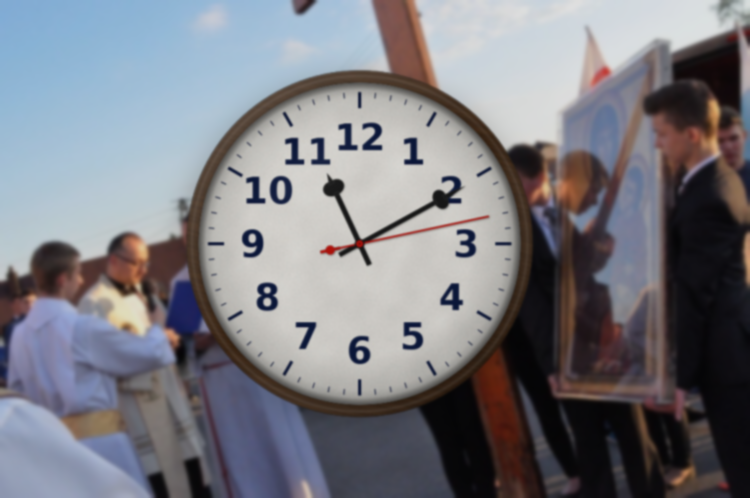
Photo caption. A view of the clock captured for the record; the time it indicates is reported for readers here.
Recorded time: 11:10:13
